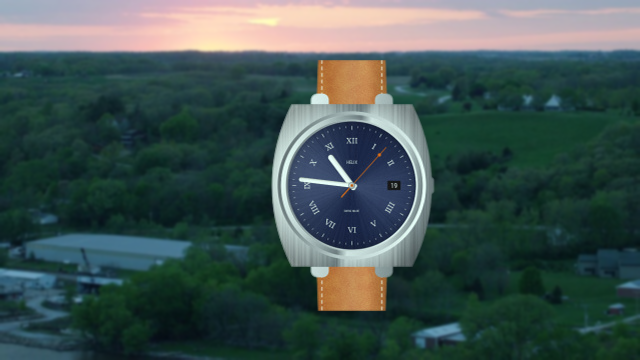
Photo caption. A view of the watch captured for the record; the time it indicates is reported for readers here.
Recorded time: 10:46:07
